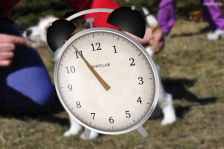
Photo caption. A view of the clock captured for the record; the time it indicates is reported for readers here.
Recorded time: 10:55
